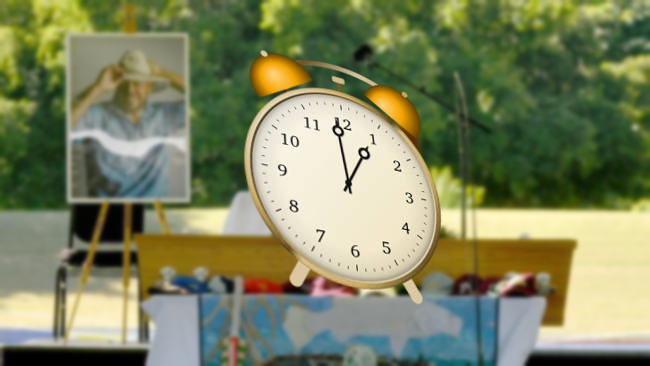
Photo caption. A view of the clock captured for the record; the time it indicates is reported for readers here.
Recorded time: 12:59
